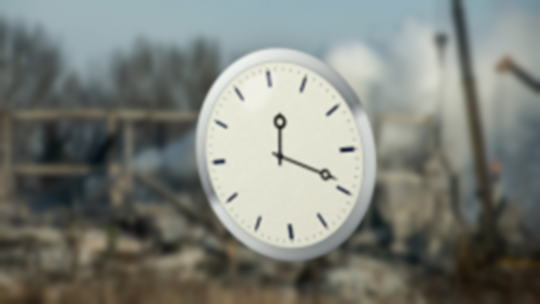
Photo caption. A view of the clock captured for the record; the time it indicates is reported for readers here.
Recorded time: 12:19
